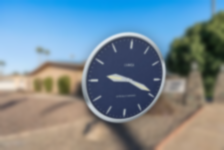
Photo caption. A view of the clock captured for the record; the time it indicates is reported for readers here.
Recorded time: 9:19
